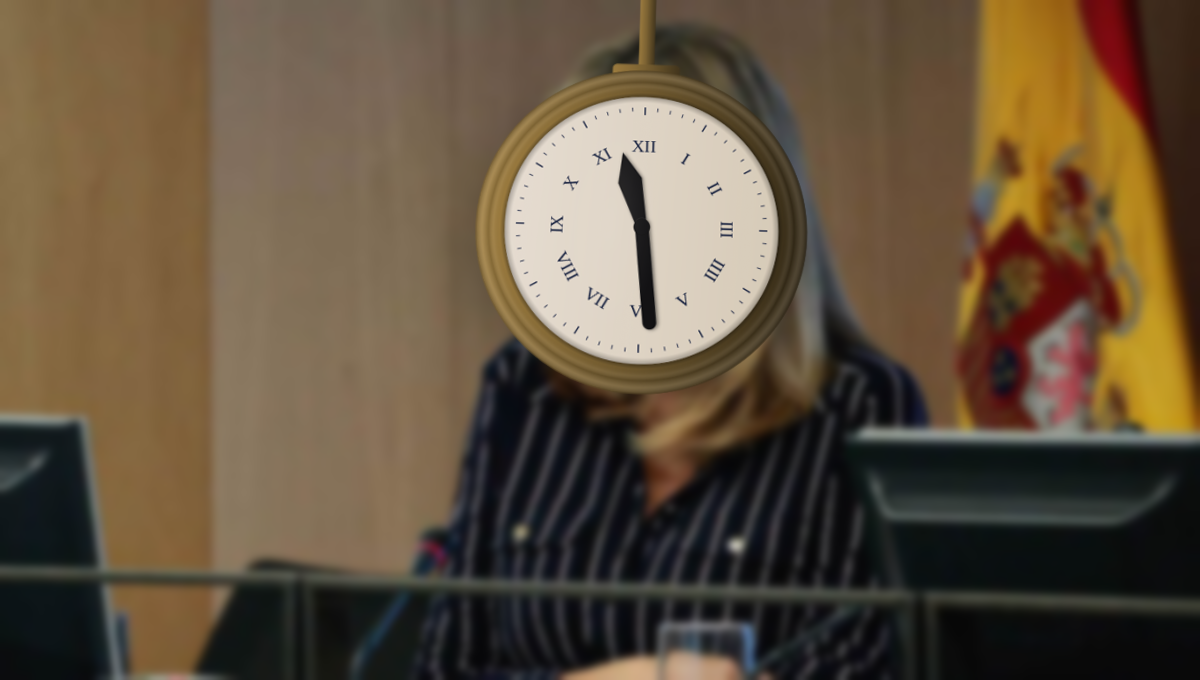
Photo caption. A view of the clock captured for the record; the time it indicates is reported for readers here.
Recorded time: 11:29
